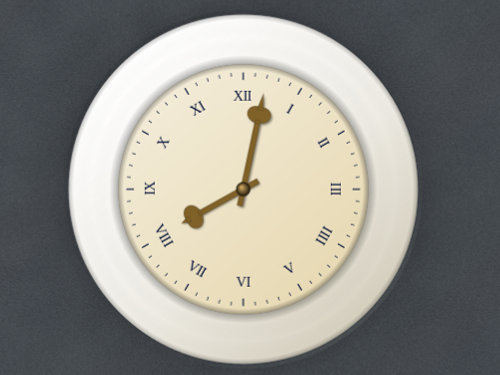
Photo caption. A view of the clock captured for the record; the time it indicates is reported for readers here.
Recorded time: 8:02
